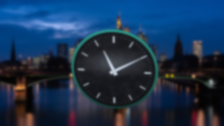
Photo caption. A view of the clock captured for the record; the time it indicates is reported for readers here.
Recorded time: 11:10
